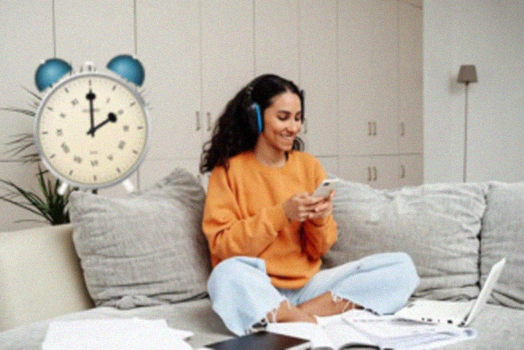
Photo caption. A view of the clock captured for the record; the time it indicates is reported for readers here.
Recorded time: 2:00
